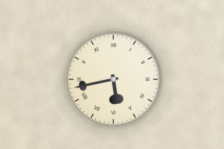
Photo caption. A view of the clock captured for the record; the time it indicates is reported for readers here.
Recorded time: 5:43
